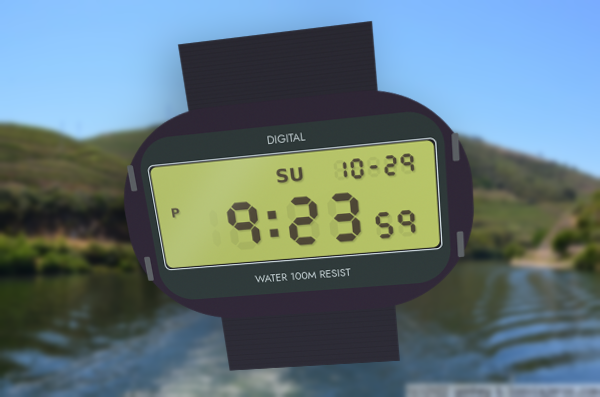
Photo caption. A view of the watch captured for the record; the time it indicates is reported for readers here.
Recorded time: 9:23:59
